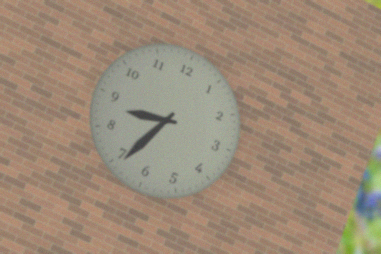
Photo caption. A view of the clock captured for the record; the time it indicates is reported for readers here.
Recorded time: 8:34
